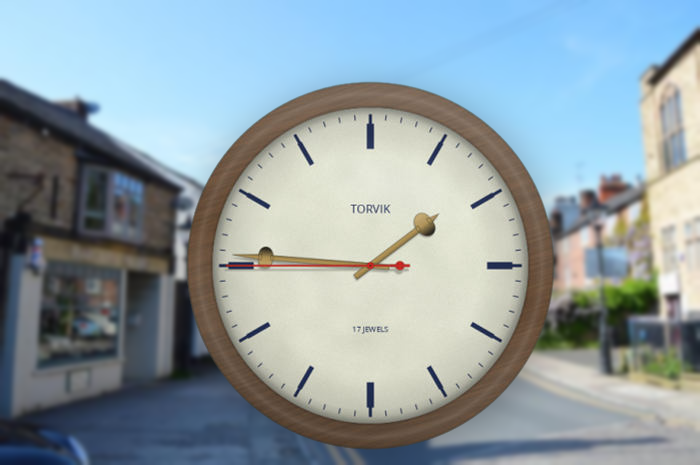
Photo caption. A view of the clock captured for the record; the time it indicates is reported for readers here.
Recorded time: 1:45:45
